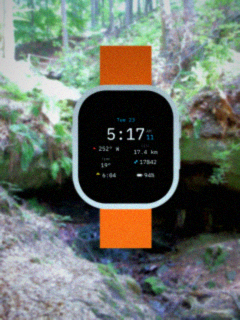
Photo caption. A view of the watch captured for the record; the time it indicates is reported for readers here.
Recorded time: 5:17
